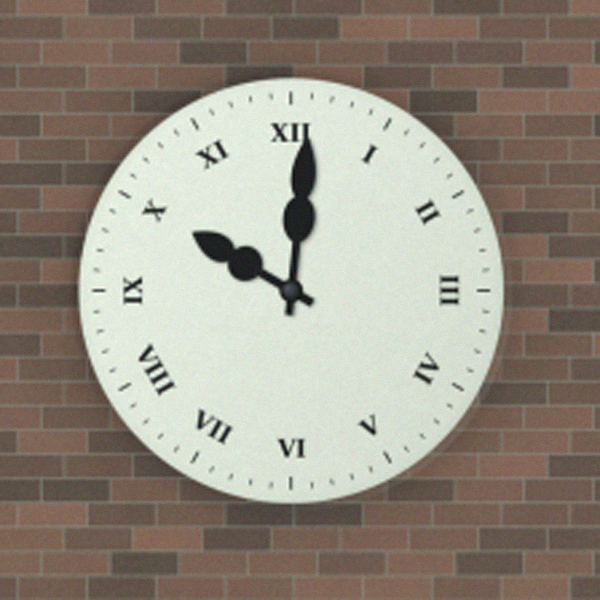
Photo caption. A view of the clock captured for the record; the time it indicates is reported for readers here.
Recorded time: 10:01
